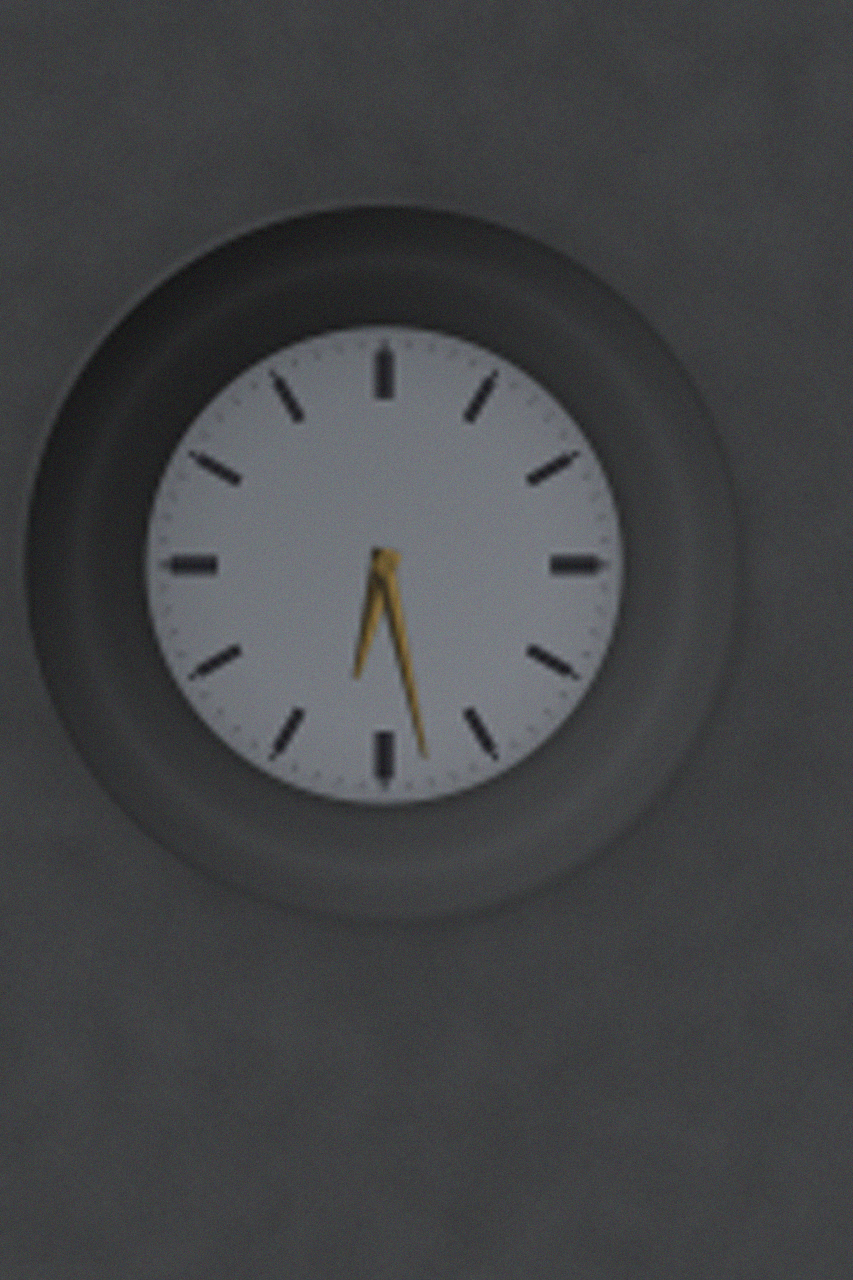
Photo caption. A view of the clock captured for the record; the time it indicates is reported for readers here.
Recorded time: 6:28
